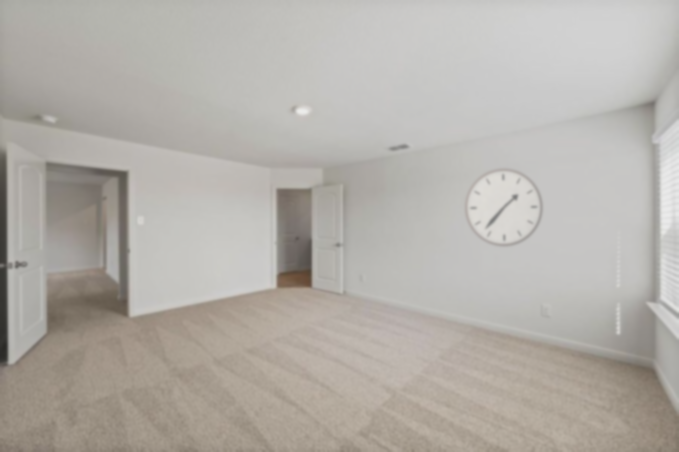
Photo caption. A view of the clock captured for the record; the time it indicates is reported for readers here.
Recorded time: 1:37
